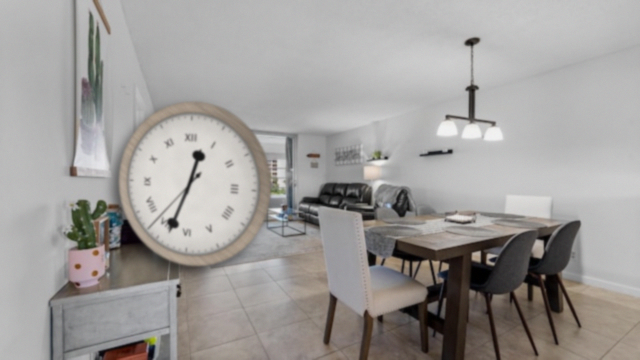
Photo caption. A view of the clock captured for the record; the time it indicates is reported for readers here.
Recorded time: 12:33:37
